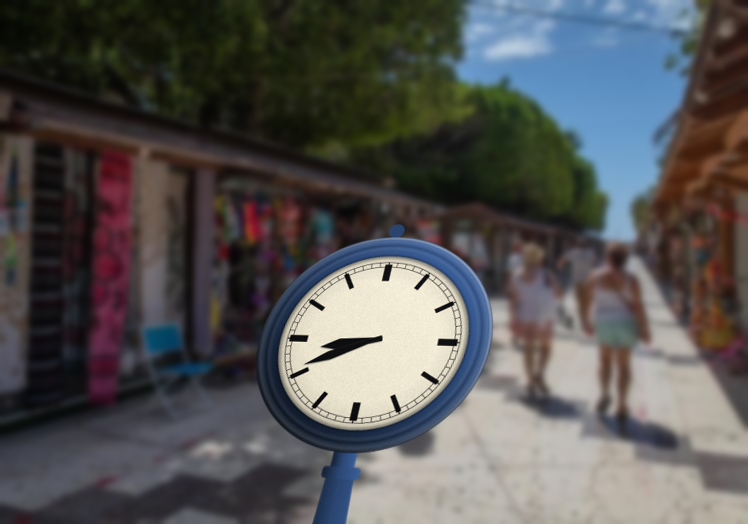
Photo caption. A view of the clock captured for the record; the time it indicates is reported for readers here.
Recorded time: 8:41
